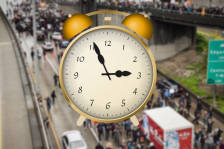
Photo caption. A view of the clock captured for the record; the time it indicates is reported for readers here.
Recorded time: 2:56
